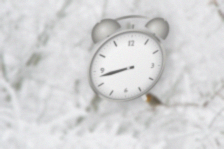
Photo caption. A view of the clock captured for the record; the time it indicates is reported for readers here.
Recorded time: 8:43
